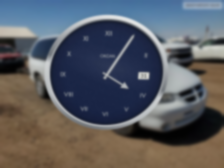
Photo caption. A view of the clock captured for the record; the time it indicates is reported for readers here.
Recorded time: 4:05
